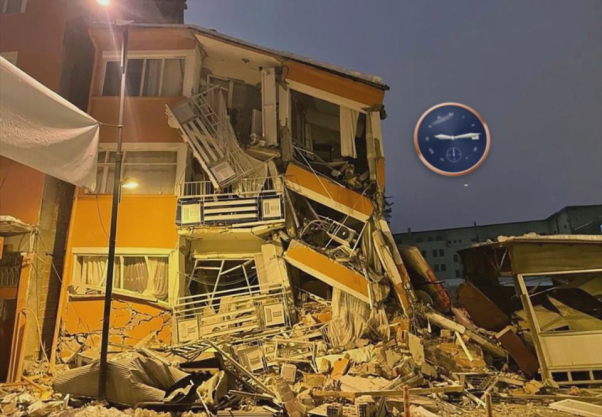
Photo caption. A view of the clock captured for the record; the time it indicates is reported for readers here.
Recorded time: 9:14
